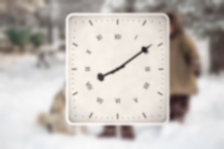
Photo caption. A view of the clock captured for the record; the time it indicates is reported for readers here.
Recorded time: 8:09
